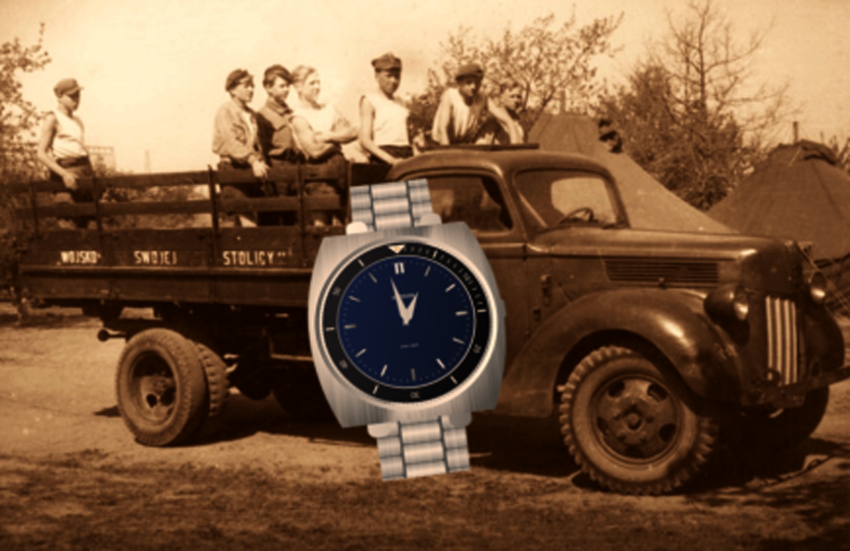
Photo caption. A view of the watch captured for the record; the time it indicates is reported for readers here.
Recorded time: 12:58
